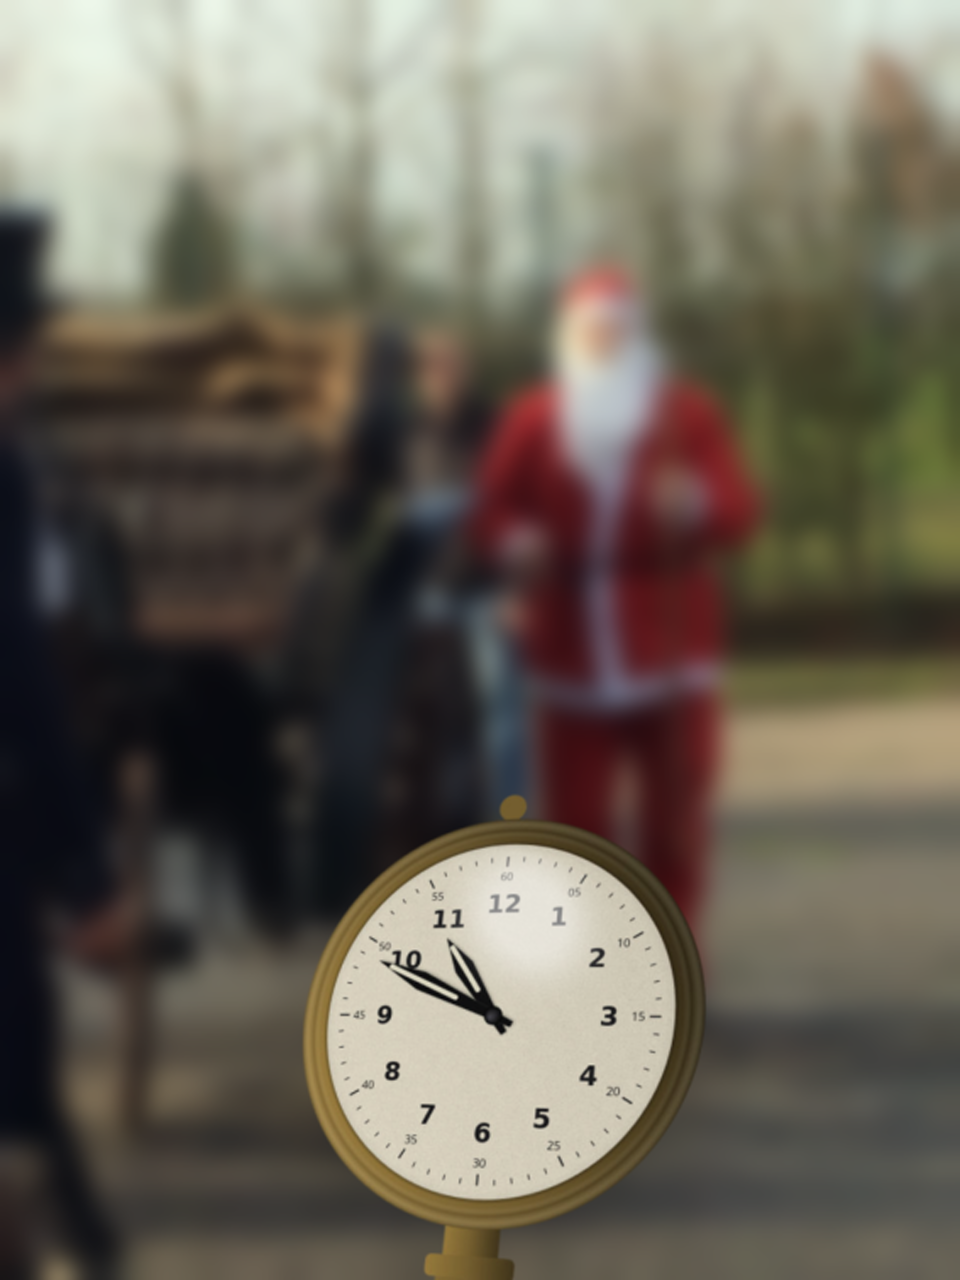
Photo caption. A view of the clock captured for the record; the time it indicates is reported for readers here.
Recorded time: 10:49
